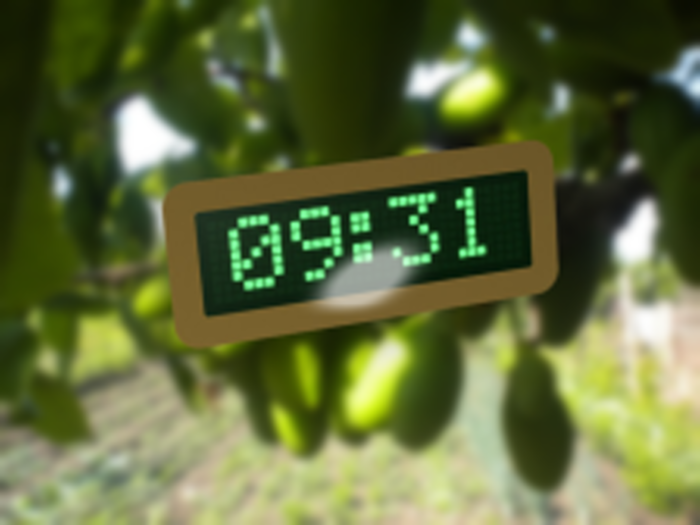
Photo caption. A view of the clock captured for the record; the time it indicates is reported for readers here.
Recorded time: 9:31
